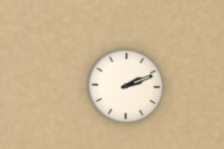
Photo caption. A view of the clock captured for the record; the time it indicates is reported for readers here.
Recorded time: 2:11
